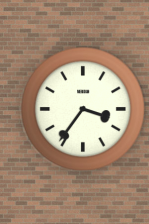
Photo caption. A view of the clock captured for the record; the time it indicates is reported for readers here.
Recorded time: 3:36
